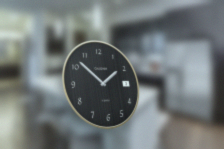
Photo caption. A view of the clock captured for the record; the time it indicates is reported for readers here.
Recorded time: 1:52
